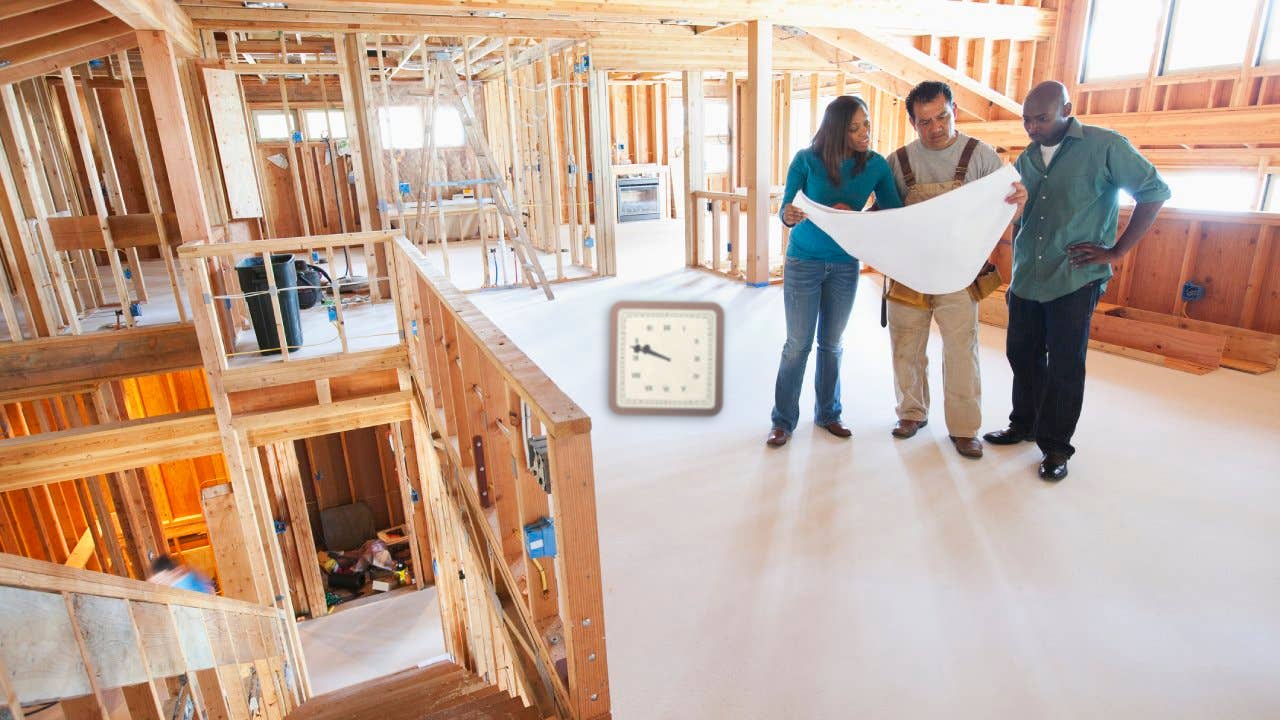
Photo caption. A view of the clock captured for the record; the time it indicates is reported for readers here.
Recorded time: 9:48
